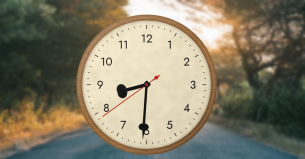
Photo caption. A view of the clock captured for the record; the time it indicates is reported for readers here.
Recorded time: 8:30:39
